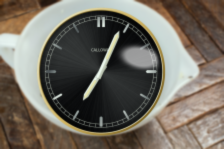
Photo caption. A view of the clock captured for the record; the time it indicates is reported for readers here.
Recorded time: 7:04
